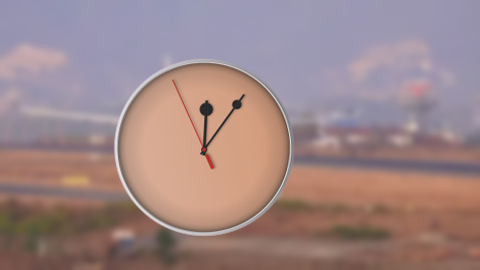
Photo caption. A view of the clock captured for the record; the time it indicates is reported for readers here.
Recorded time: 12:05:56
